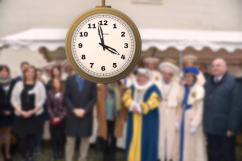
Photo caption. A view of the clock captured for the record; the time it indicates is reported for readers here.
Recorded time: 3:58
